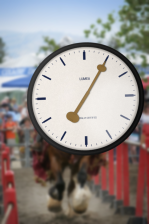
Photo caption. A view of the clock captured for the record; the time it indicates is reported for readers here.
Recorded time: 7:05
